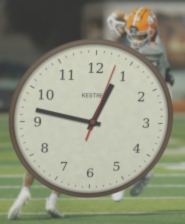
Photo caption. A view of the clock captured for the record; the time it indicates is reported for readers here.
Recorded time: 12:47:03
